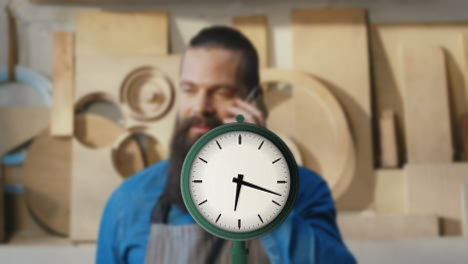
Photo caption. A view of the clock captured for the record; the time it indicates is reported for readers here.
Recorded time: 6:18
